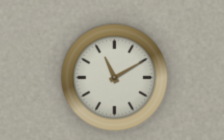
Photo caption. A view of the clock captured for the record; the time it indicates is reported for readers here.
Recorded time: 11:10
